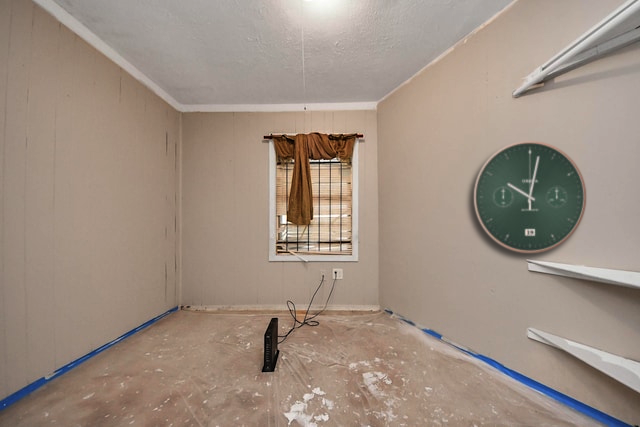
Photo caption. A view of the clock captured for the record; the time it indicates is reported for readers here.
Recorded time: 10:02
